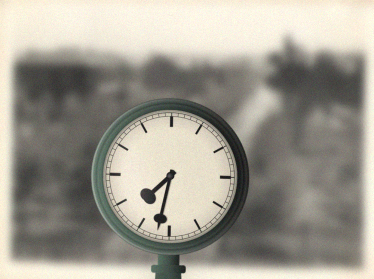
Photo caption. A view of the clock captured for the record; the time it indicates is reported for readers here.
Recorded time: 7:32
